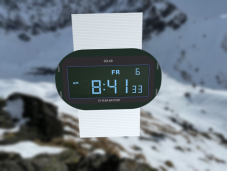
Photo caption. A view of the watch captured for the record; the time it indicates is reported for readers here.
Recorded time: 8:41:33
